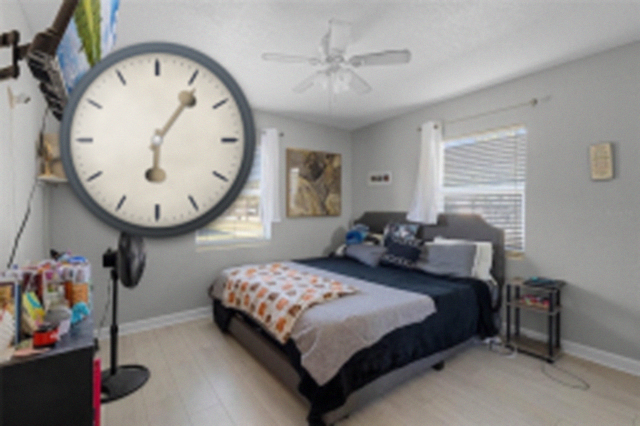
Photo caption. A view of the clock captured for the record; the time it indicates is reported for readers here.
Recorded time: 6:06
